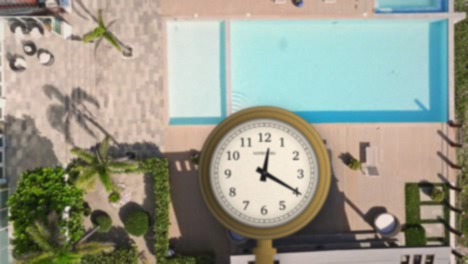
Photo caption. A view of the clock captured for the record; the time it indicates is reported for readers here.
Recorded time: 12:20
